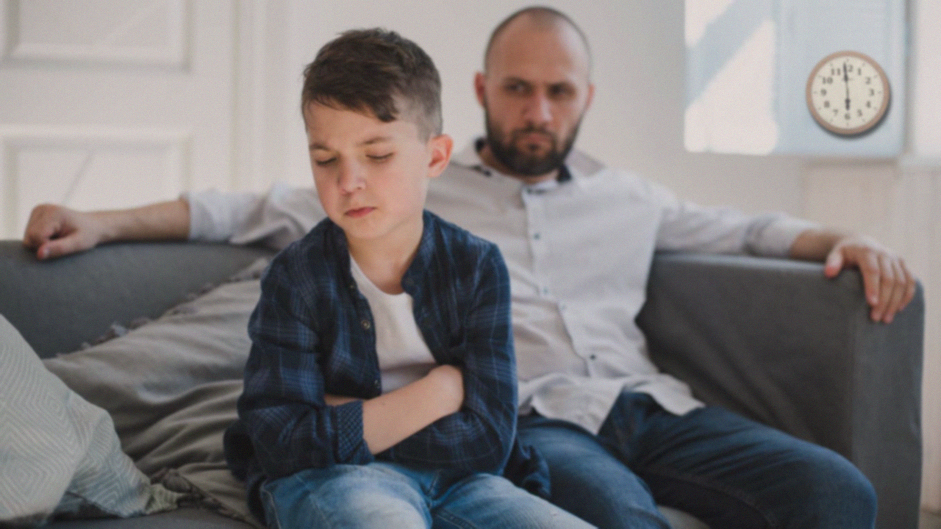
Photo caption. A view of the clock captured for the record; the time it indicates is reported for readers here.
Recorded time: 5:59
